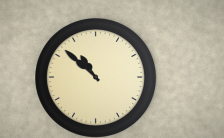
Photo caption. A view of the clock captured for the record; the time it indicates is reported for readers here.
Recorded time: 10:52
